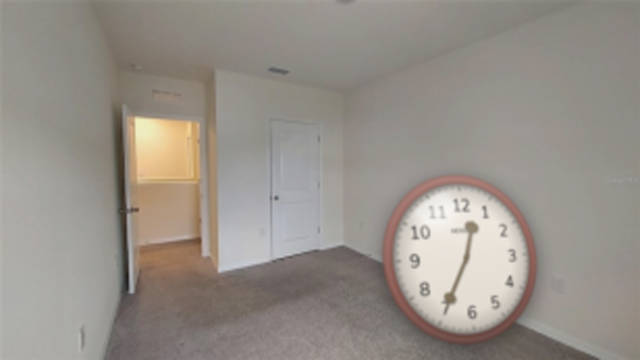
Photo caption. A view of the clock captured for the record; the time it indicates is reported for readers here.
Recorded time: 12:35
